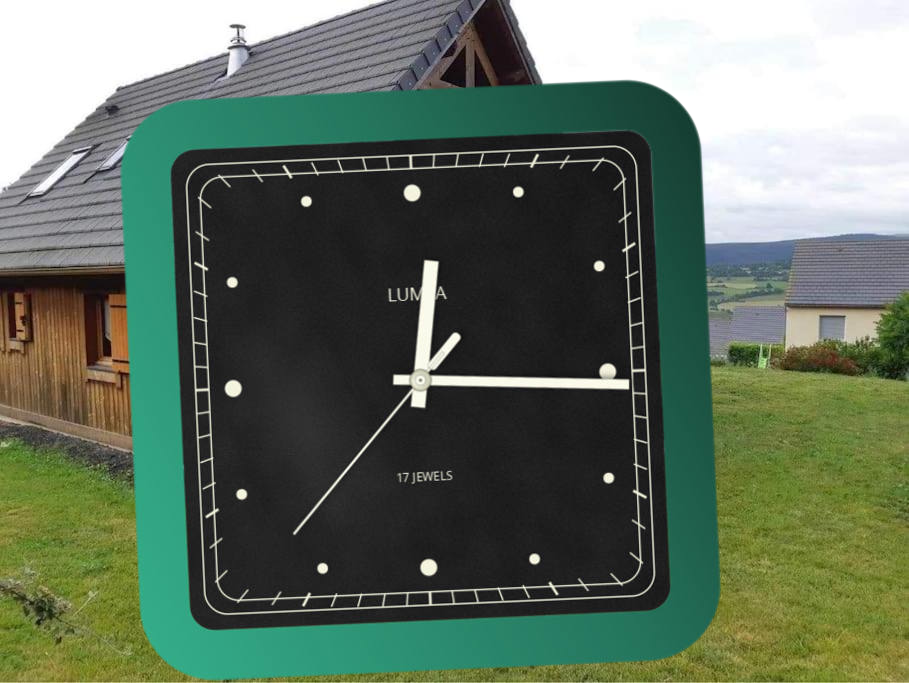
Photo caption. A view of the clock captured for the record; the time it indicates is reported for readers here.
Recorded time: 12:15:37
